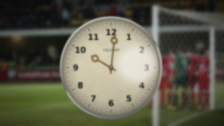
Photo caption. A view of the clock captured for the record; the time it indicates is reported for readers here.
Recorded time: 10:01
